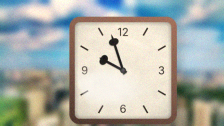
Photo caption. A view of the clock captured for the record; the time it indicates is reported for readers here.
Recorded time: 9:57
